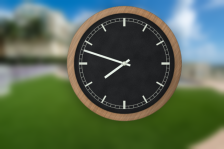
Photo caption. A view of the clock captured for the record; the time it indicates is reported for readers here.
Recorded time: 7:48
